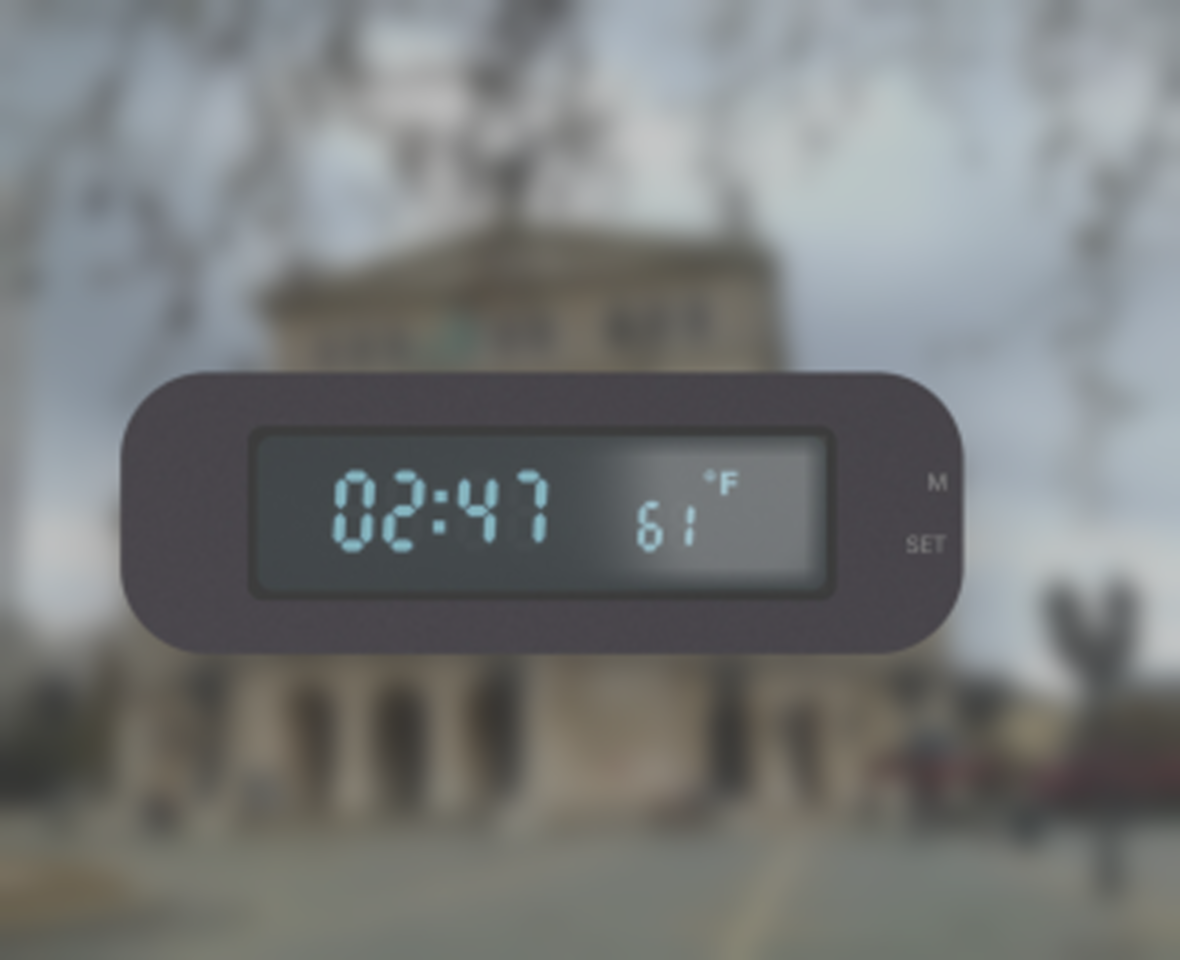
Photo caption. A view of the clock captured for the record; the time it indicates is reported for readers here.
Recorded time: 2:47
